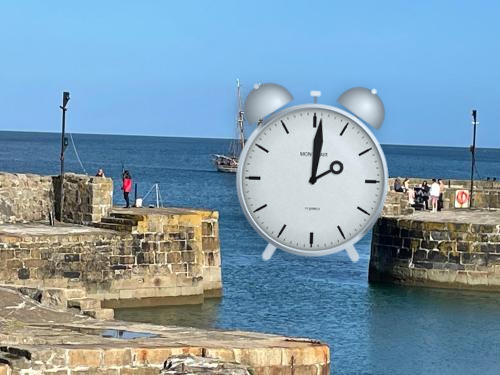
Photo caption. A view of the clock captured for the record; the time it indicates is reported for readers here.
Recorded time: 2:01
